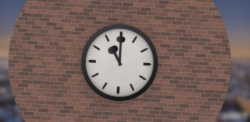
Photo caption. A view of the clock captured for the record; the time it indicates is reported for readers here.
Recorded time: 11:00
